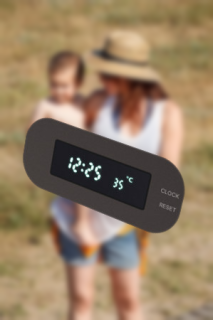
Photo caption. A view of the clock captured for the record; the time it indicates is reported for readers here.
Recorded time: 12:25
